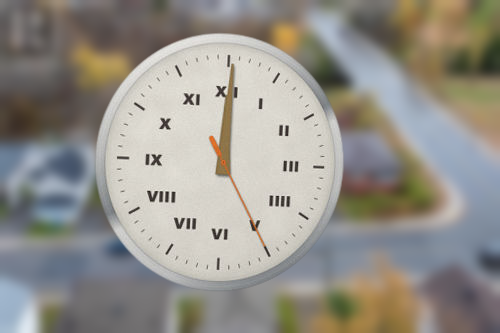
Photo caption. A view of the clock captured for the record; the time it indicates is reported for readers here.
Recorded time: 12:00:25
